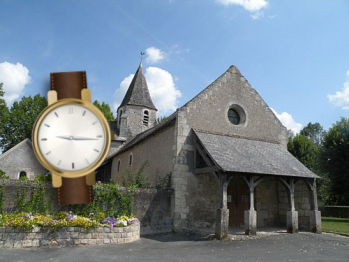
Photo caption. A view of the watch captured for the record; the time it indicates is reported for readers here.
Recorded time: 9:16
